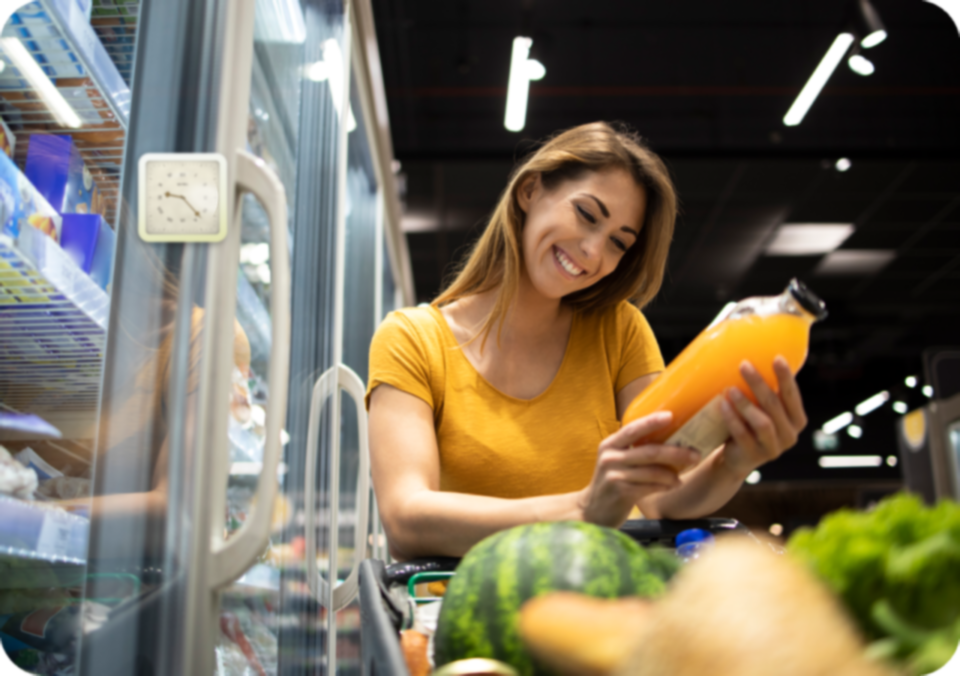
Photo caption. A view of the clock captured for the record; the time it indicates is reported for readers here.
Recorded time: 9:23
